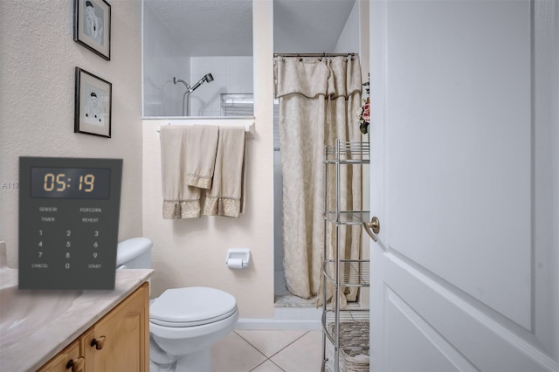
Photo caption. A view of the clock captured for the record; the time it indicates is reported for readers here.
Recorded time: 5:19
